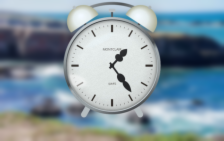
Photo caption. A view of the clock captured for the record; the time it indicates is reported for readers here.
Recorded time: 1:24
